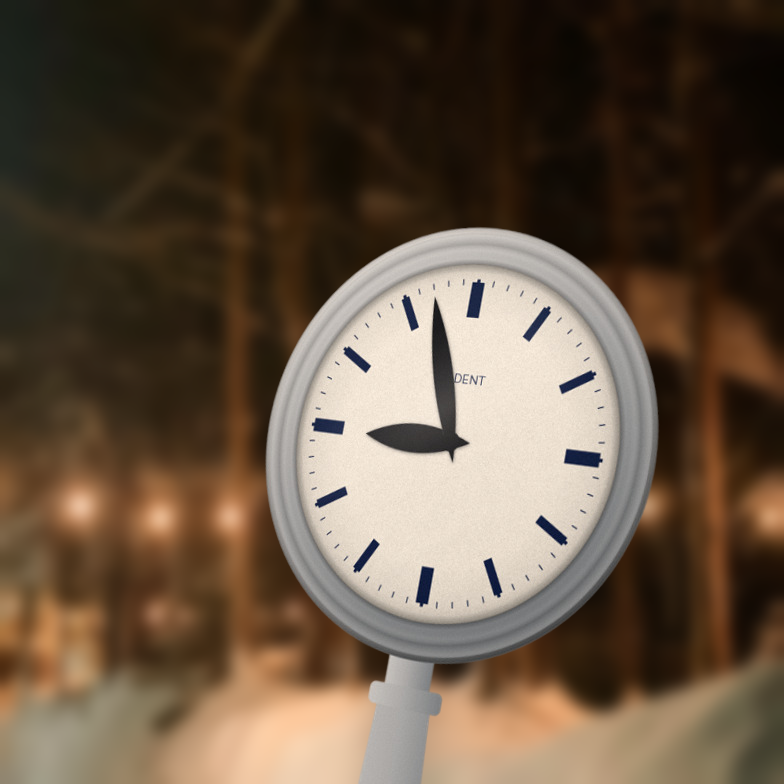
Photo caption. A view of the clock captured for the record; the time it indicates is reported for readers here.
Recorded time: 8:57
